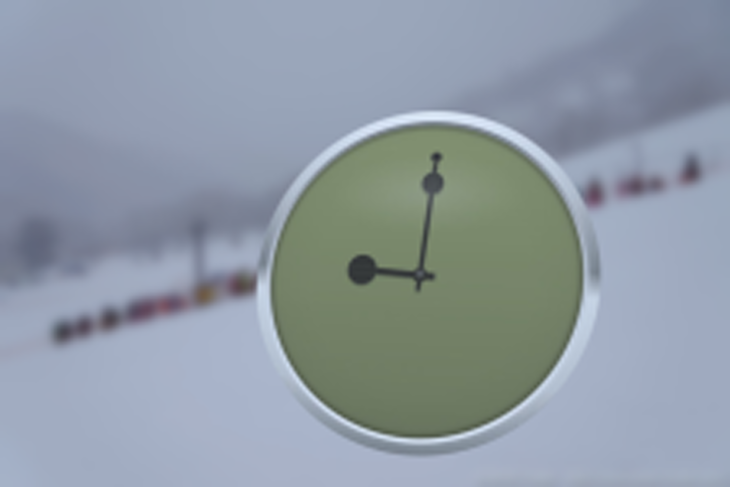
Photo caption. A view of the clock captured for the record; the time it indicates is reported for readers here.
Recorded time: 9:00
